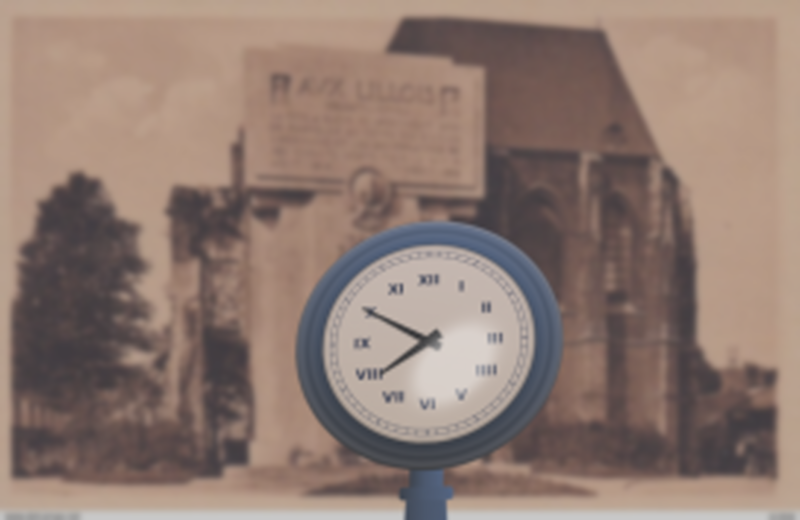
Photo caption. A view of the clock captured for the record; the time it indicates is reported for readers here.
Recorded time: 7:50
